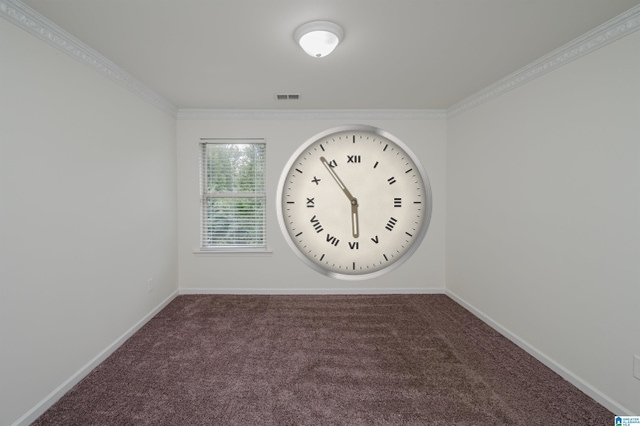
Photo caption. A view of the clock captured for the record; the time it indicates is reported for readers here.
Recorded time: 5:54
